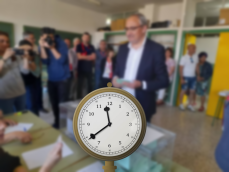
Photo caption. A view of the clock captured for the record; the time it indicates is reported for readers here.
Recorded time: 11:39
